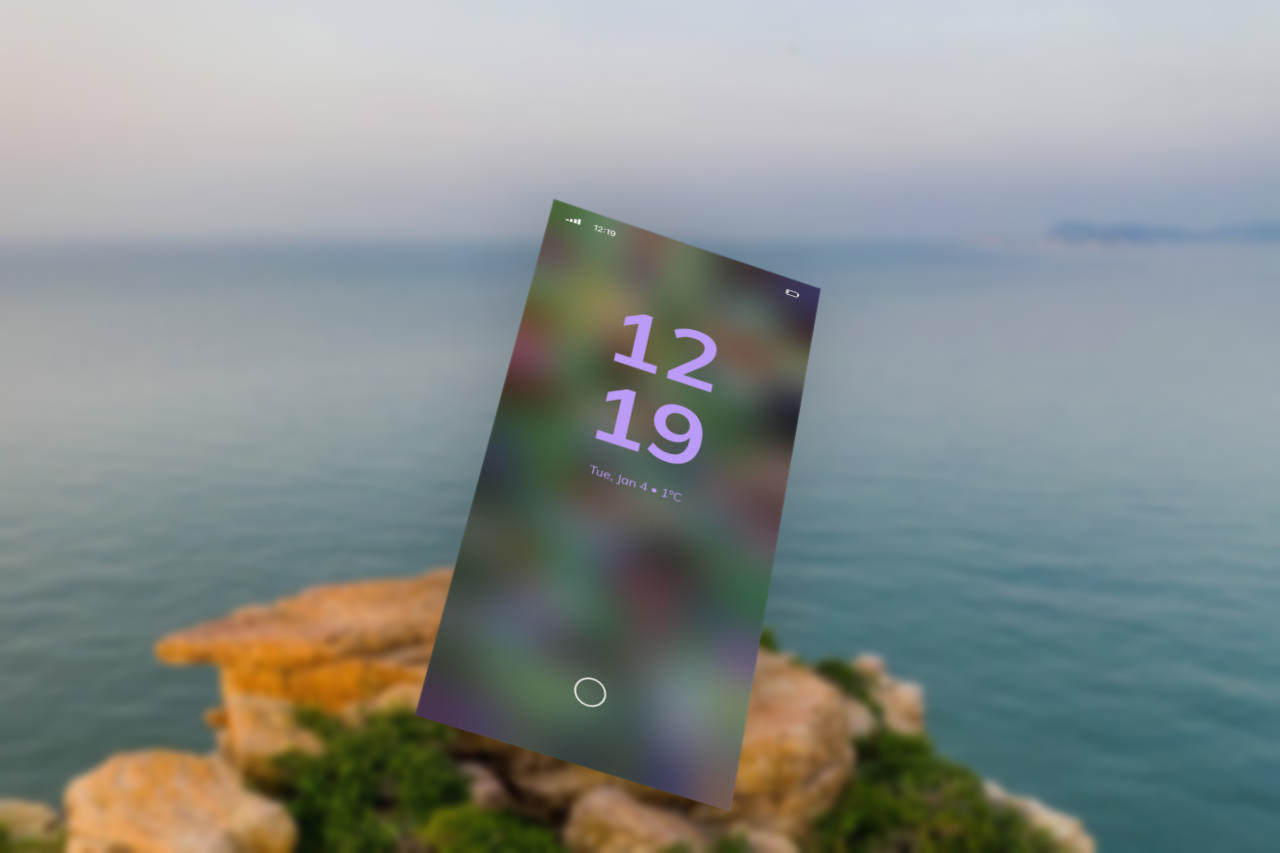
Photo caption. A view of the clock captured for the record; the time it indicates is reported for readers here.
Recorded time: 12:19
